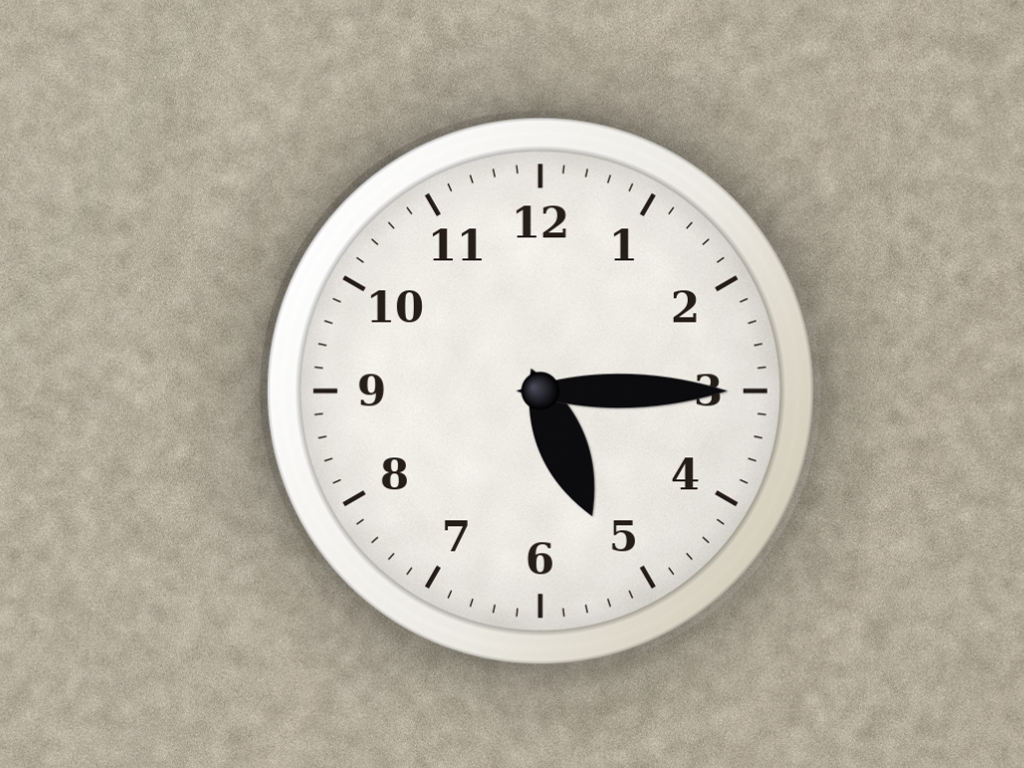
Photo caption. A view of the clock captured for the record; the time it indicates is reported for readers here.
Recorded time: 5:15
